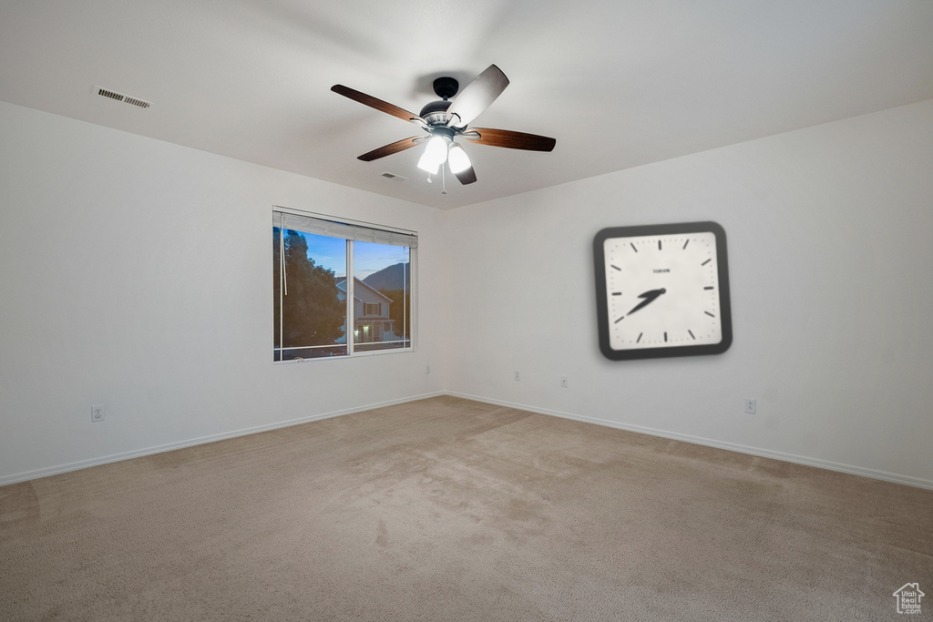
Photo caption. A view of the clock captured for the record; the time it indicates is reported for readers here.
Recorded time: 8:40
